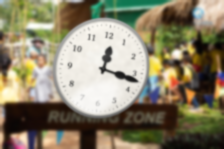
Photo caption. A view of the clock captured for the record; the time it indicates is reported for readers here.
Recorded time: 12:17
